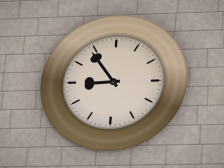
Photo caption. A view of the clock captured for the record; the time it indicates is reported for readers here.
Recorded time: 8:54
